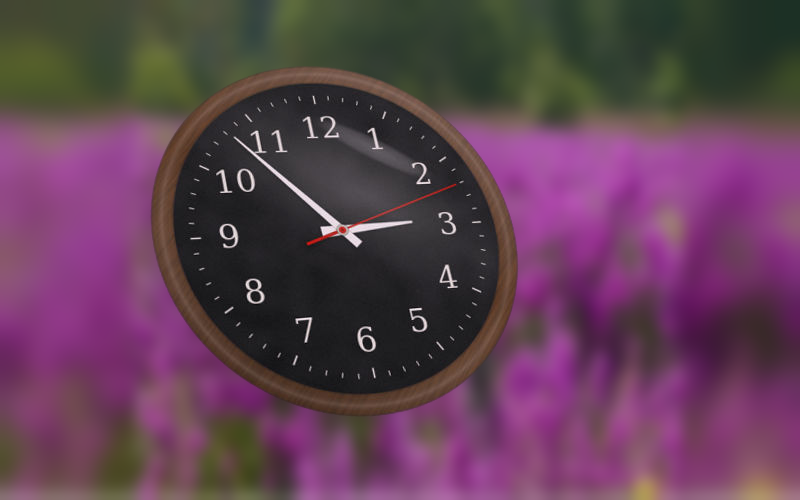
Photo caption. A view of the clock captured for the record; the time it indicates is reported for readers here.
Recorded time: 2:53:12
